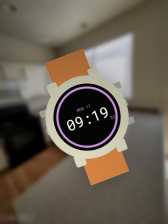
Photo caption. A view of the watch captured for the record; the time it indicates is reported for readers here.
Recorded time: 9:19
